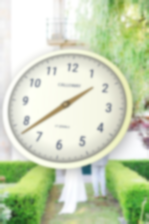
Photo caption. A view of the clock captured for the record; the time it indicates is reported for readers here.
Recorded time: 1:38
